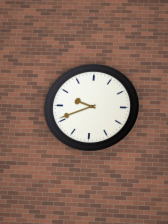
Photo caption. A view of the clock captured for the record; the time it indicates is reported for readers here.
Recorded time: 9:41
